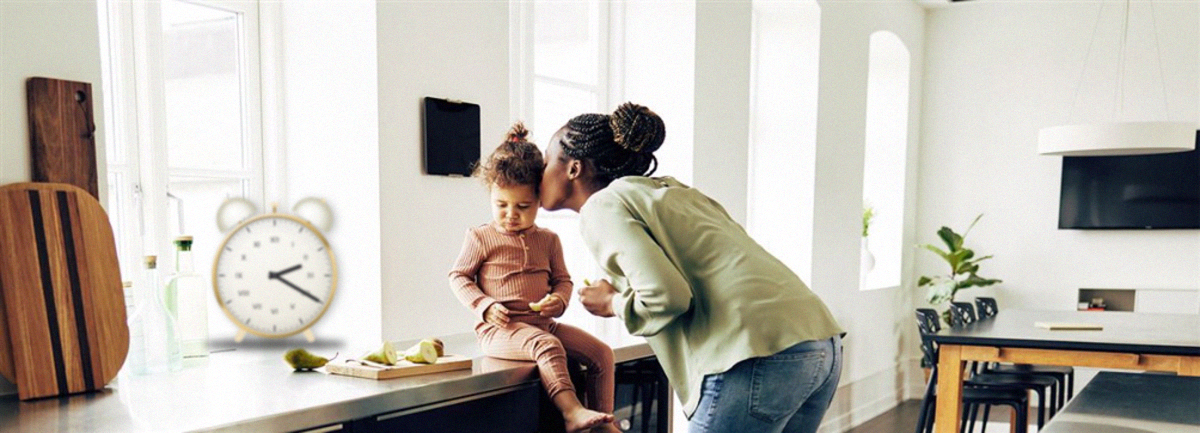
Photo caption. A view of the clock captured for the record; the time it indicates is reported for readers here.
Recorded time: 2:20
